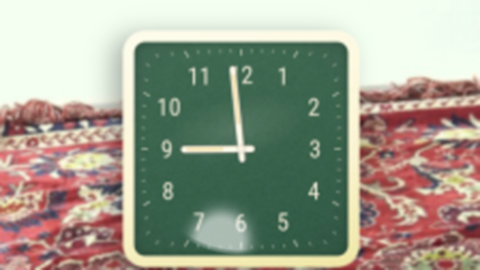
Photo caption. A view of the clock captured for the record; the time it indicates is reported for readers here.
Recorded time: 8:59
